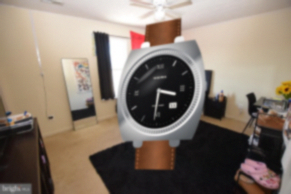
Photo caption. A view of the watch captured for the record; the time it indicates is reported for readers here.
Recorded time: 3:31
